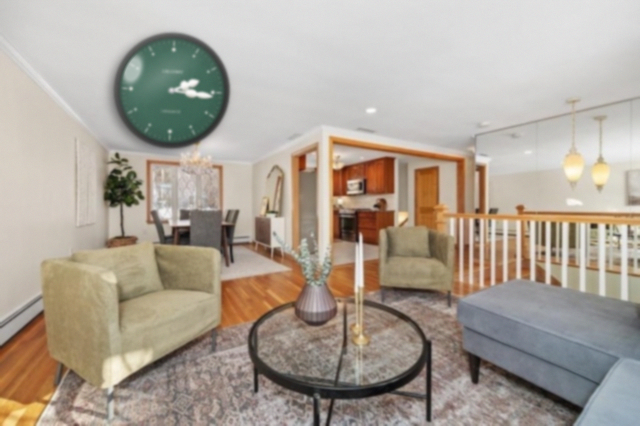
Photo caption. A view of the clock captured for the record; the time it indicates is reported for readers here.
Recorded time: 2:16
